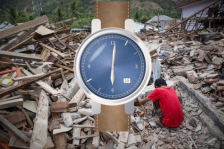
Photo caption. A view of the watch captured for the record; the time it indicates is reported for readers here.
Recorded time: 6:01
